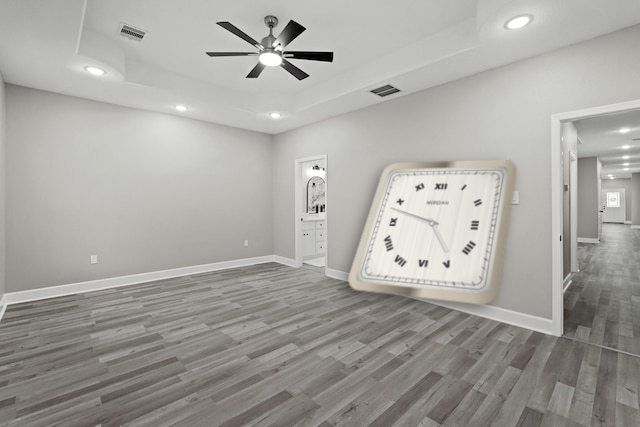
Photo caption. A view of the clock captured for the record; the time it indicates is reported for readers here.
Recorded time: 4:48
